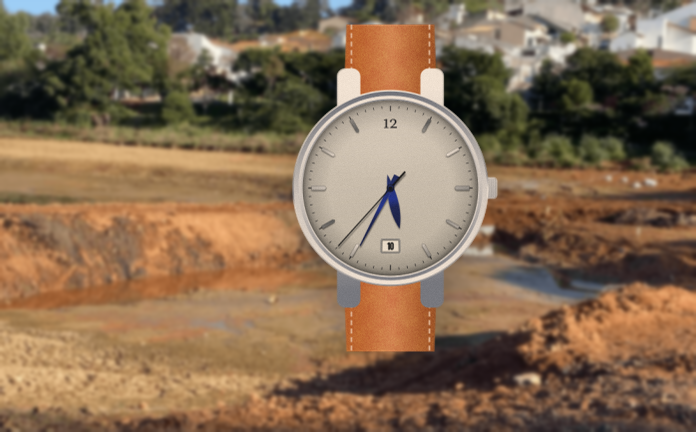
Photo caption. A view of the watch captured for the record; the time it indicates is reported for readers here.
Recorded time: 5:34:37
